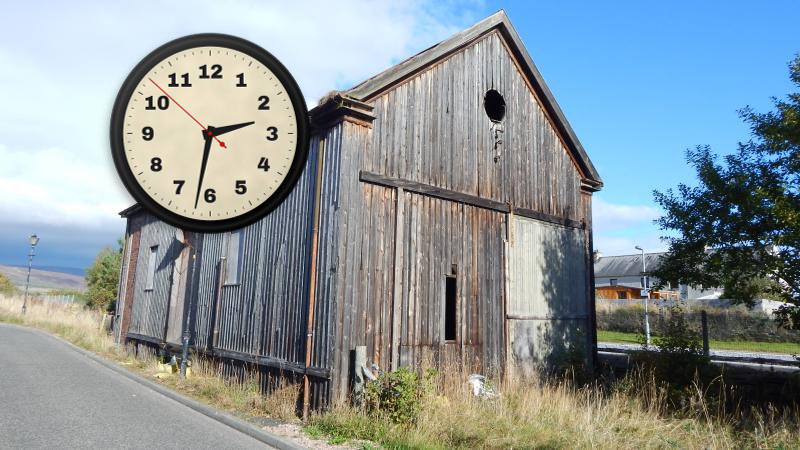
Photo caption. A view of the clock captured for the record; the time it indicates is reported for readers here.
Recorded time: 2:31:52
